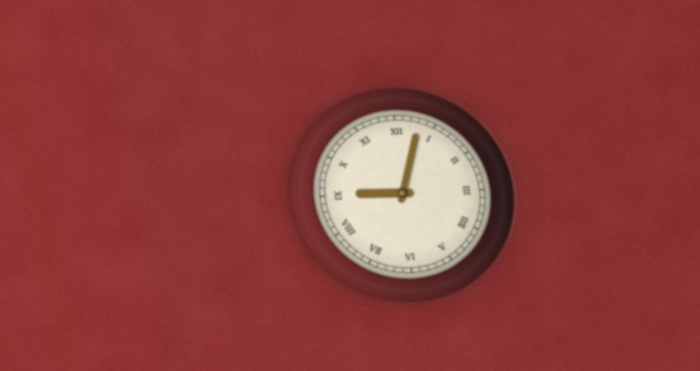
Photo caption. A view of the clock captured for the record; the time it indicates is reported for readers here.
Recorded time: 9:03
